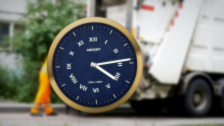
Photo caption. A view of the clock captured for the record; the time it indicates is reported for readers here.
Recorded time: 4:14
